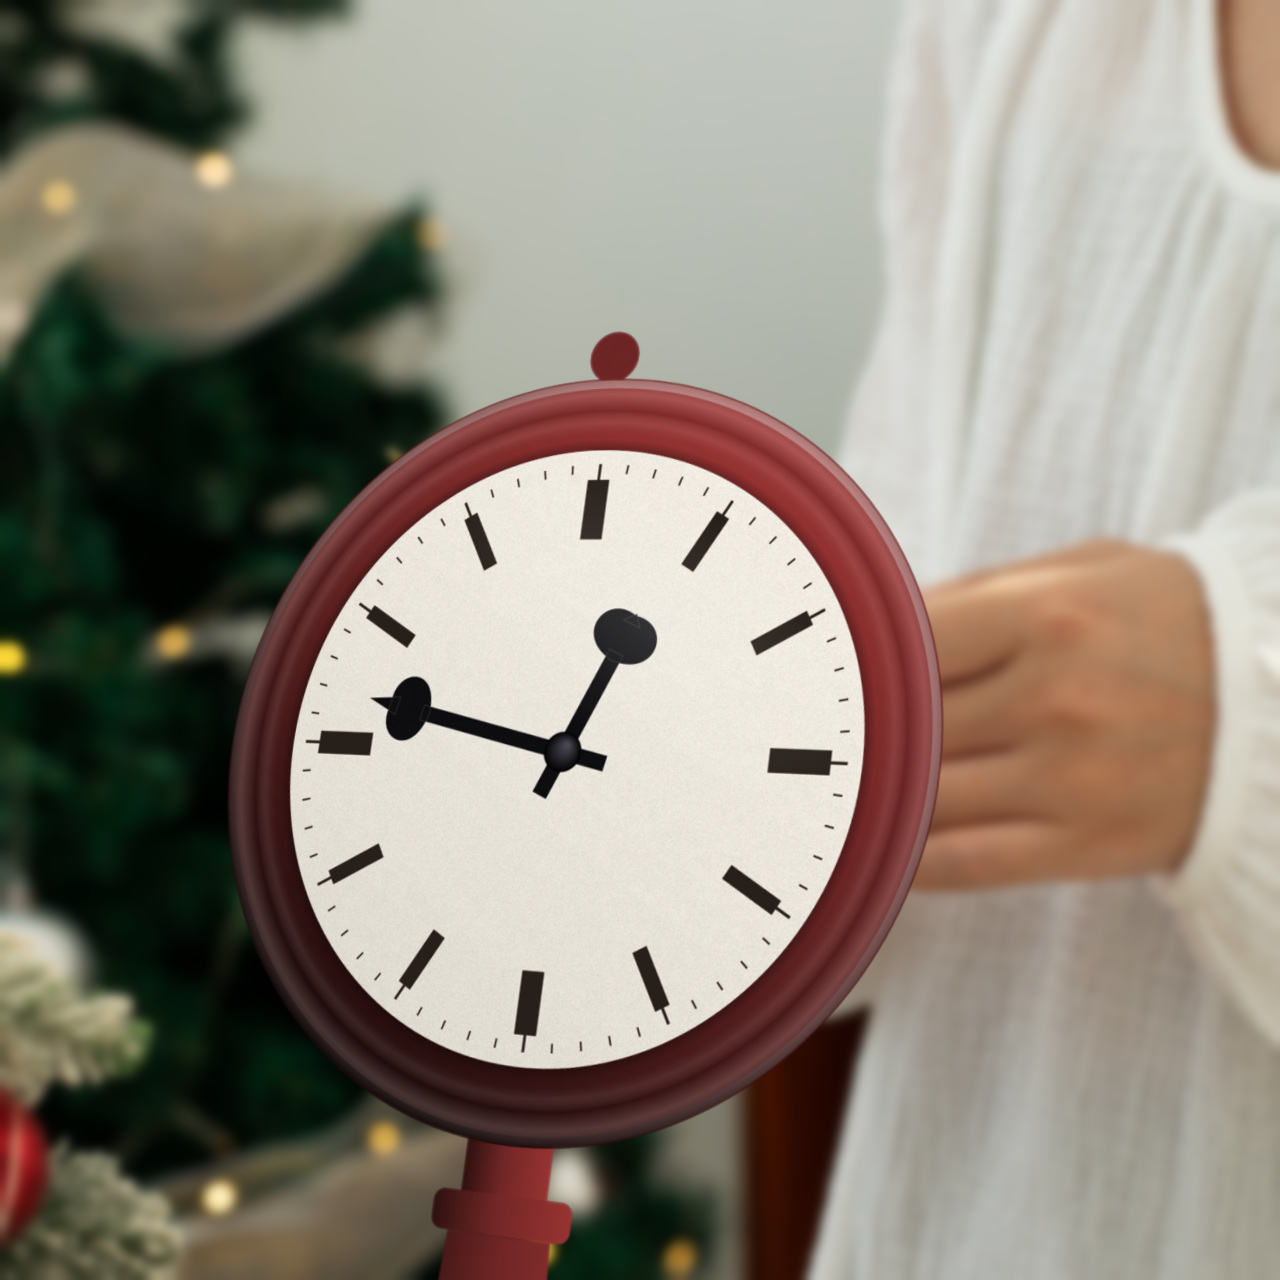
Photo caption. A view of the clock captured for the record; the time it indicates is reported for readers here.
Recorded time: 12:47
